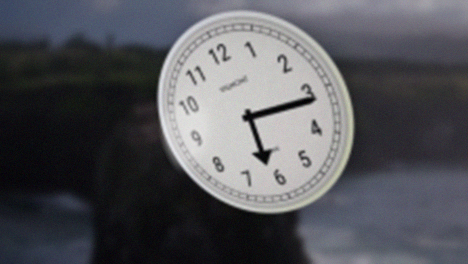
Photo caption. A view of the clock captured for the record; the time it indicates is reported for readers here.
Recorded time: 6:16
